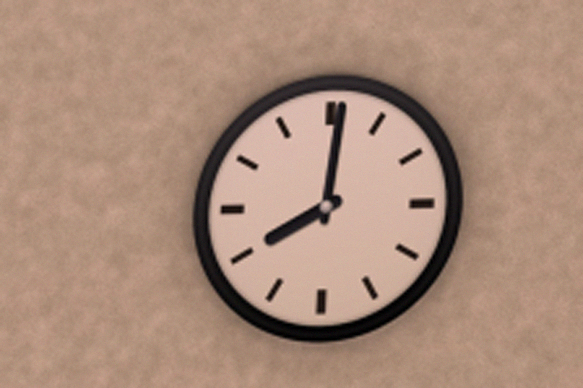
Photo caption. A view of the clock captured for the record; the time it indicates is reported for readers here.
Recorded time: 8:01
